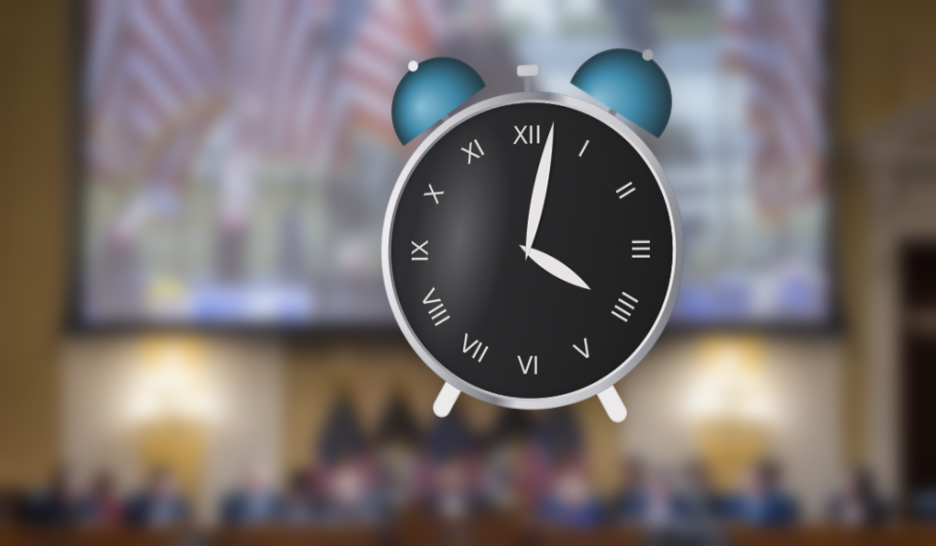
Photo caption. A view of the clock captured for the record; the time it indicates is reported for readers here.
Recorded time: 4:02
